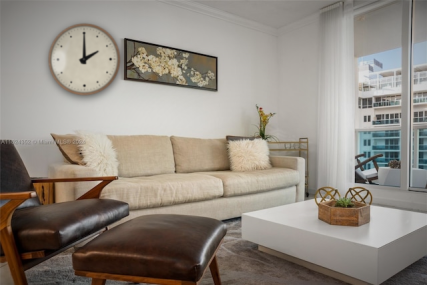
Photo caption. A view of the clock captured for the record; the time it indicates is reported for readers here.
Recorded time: 2:00
